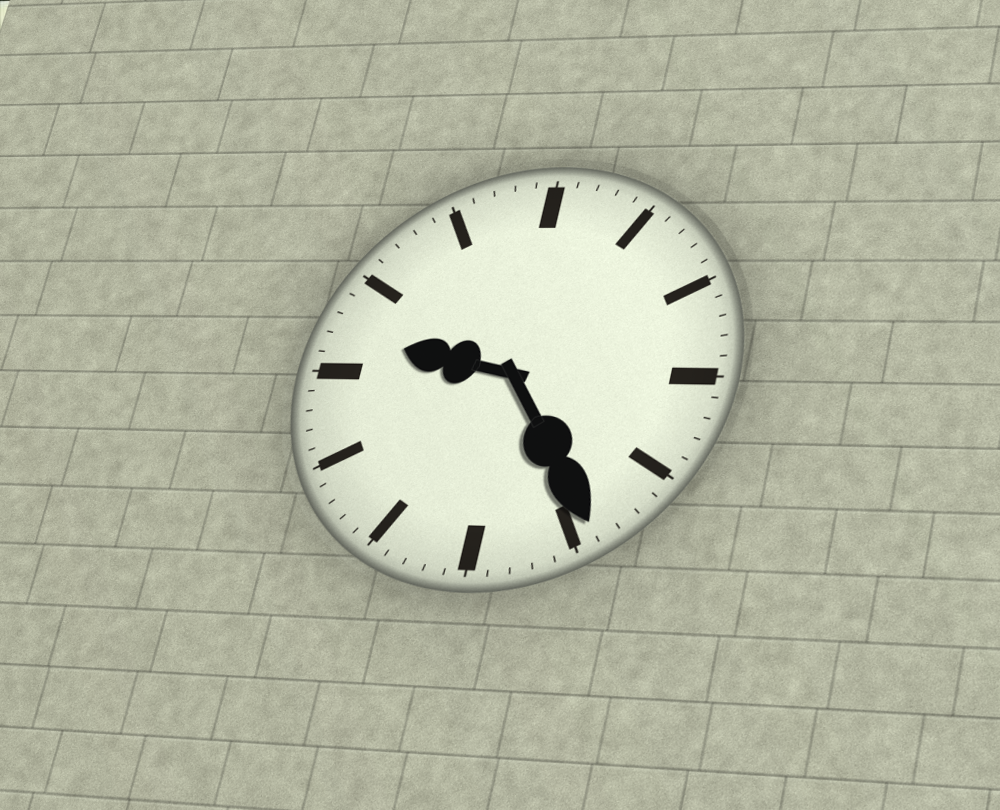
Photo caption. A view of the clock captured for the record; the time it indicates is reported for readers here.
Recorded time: 9:24
